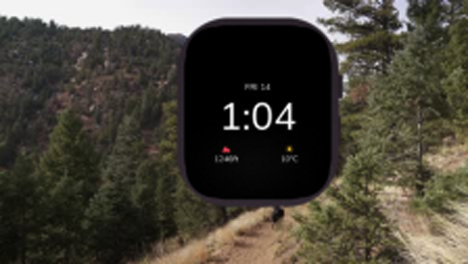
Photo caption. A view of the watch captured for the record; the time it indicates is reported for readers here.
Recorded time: 1:04
